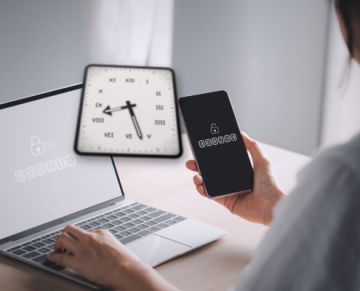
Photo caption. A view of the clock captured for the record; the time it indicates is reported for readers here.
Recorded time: 8:27
